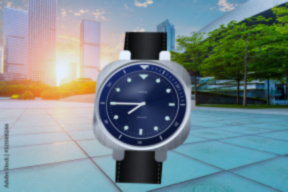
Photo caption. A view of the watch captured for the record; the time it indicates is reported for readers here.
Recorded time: 7:45
